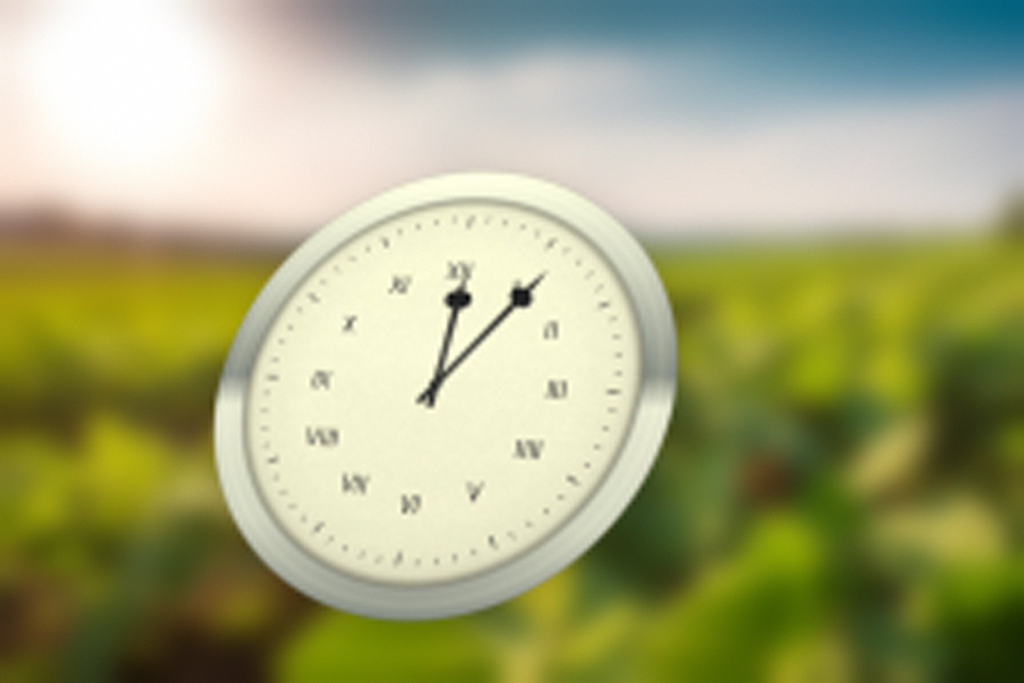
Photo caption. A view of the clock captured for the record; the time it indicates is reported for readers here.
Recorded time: 12:06
